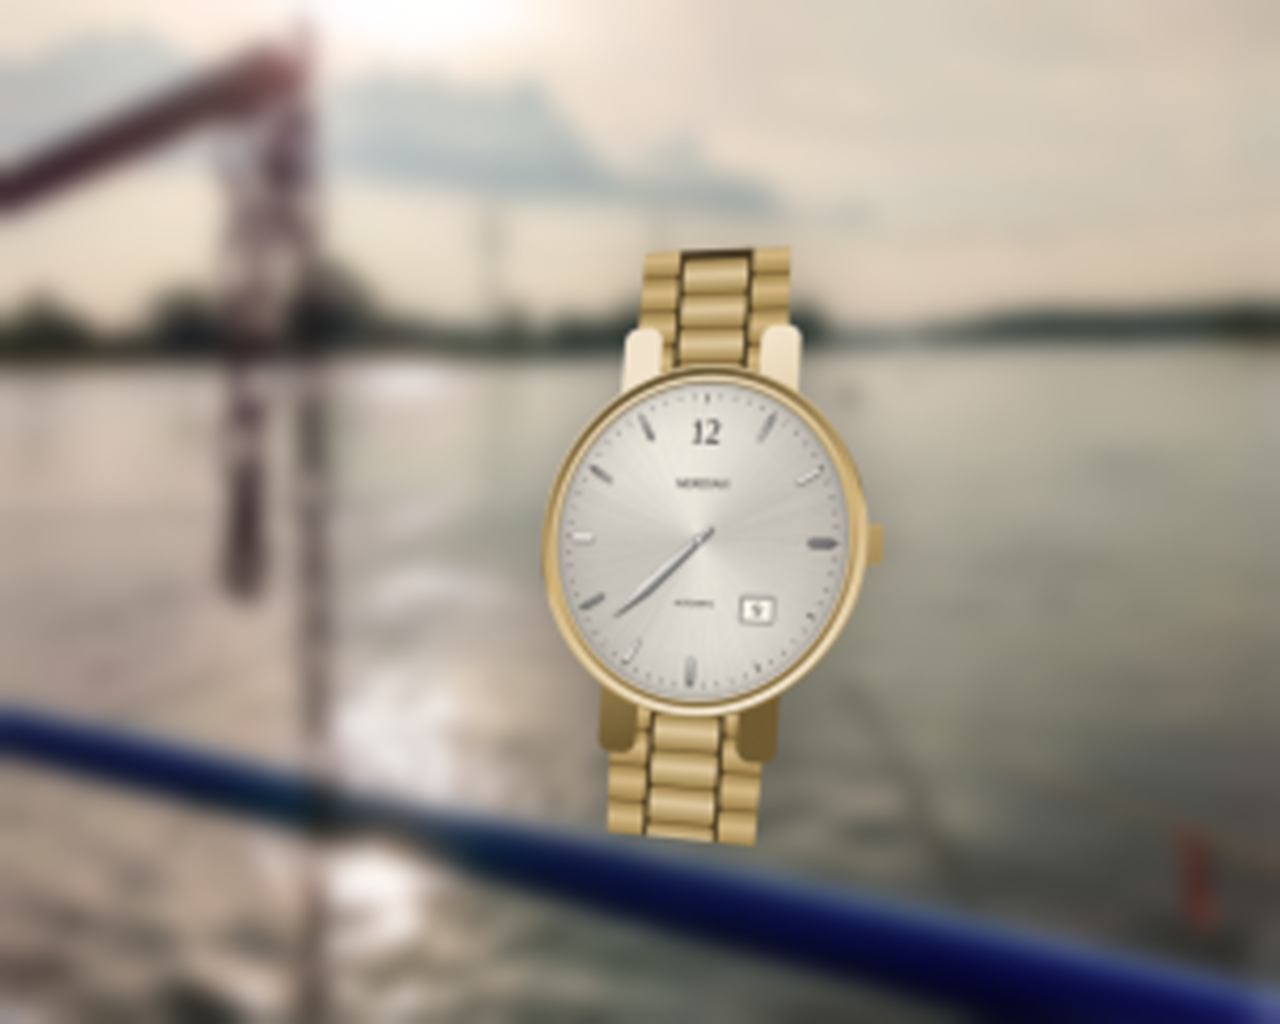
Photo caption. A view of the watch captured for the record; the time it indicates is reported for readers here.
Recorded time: 7:38
